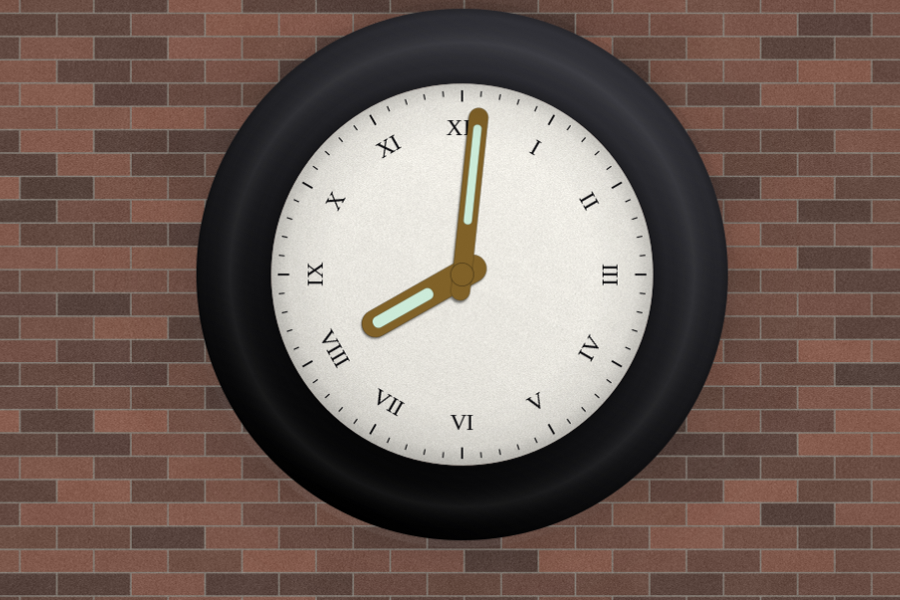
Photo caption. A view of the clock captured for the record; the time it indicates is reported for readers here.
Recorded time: 8:01
